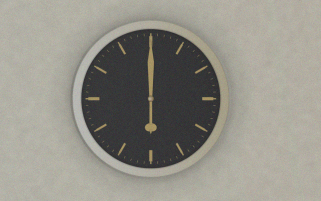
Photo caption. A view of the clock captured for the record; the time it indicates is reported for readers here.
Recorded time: 6:00
